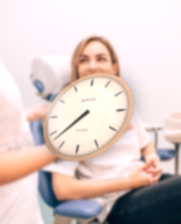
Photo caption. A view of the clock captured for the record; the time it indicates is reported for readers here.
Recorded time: 7:38
